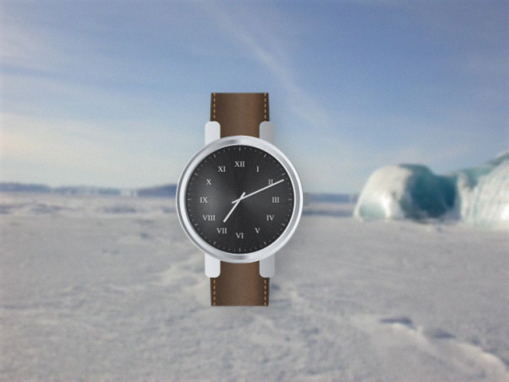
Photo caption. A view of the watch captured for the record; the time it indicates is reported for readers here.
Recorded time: 7:11
